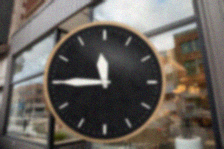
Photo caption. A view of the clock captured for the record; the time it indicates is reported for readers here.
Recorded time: 11:45
